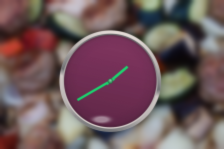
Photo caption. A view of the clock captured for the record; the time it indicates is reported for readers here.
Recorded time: 1:40
